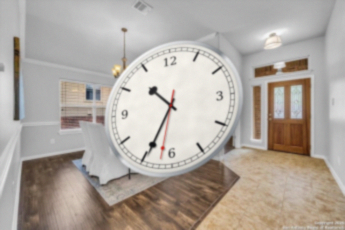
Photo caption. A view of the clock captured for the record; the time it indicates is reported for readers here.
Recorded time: 10:34:32
